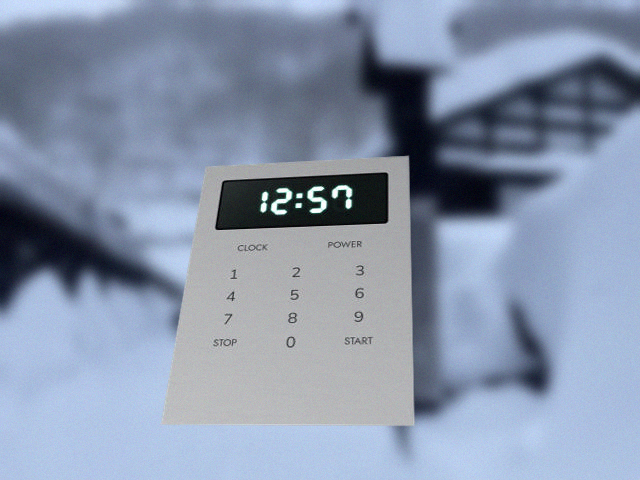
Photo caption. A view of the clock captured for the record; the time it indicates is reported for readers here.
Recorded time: 12:57
